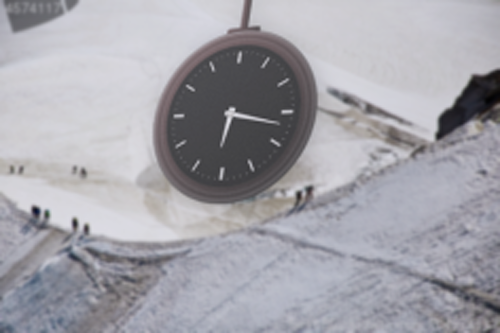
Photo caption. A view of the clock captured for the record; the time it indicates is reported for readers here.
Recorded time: 6:17
